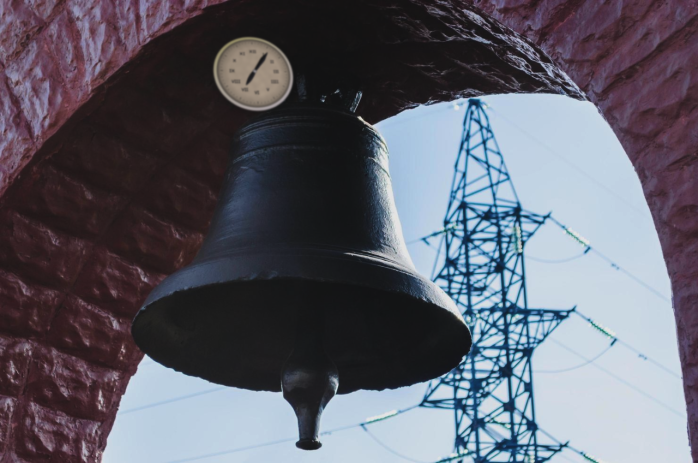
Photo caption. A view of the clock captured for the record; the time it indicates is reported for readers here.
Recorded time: 7:06
